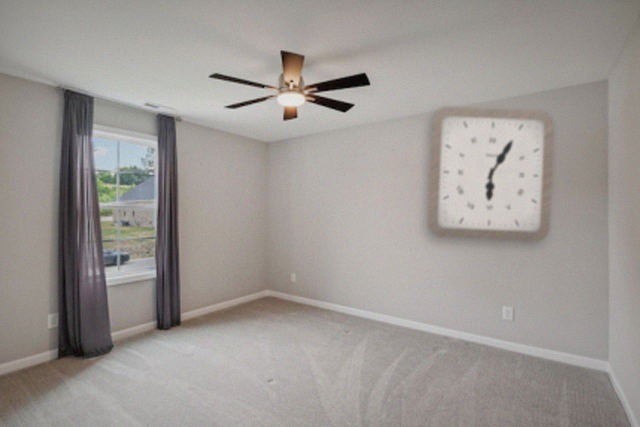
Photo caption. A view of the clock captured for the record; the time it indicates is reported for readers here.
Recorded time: 6:05
